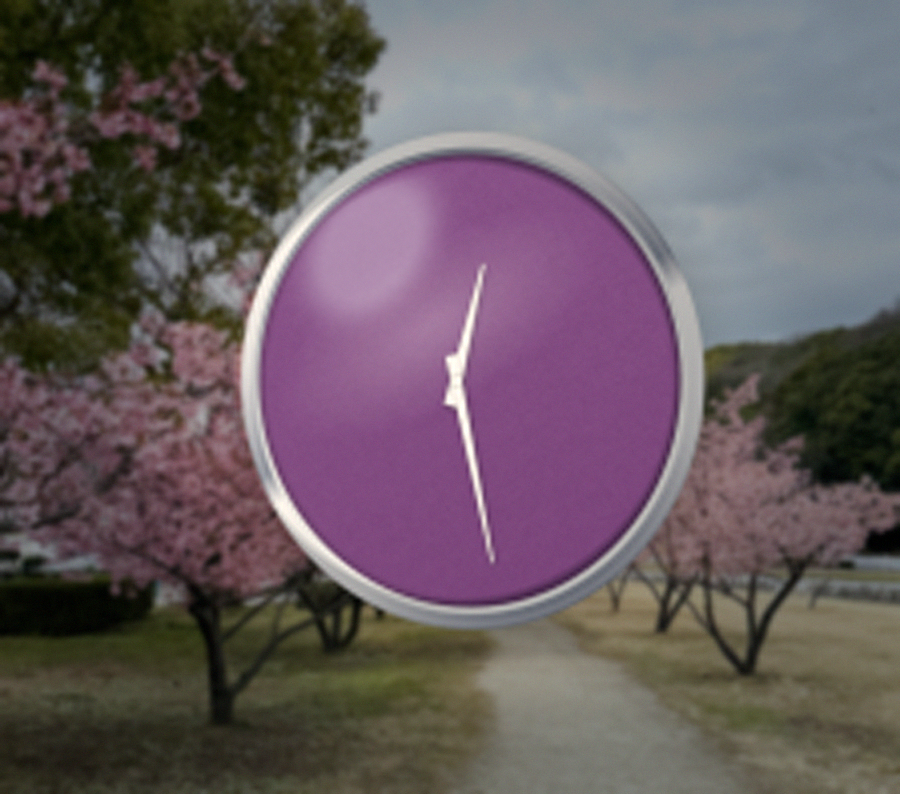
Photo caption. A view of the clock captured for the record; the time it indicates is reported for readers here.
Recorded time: 12:28
